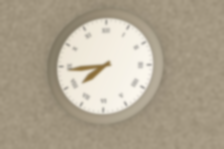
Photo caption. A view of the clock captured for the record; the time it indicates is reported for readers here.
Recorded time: 7:44
